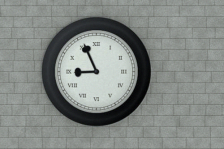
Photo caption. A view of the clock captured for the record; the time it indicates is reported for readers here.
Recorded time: 8:56
